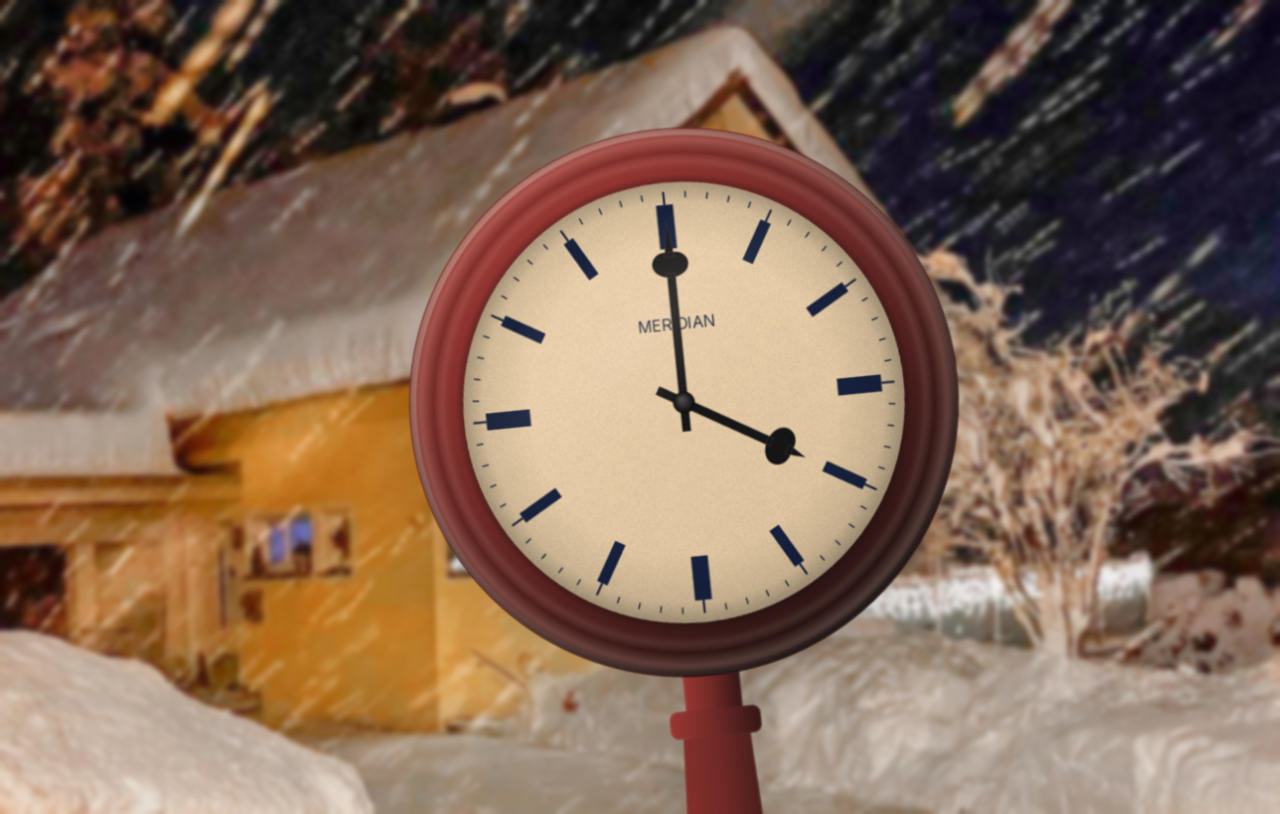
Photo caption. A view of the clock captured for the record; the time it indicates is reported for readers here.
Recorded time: 4:00
